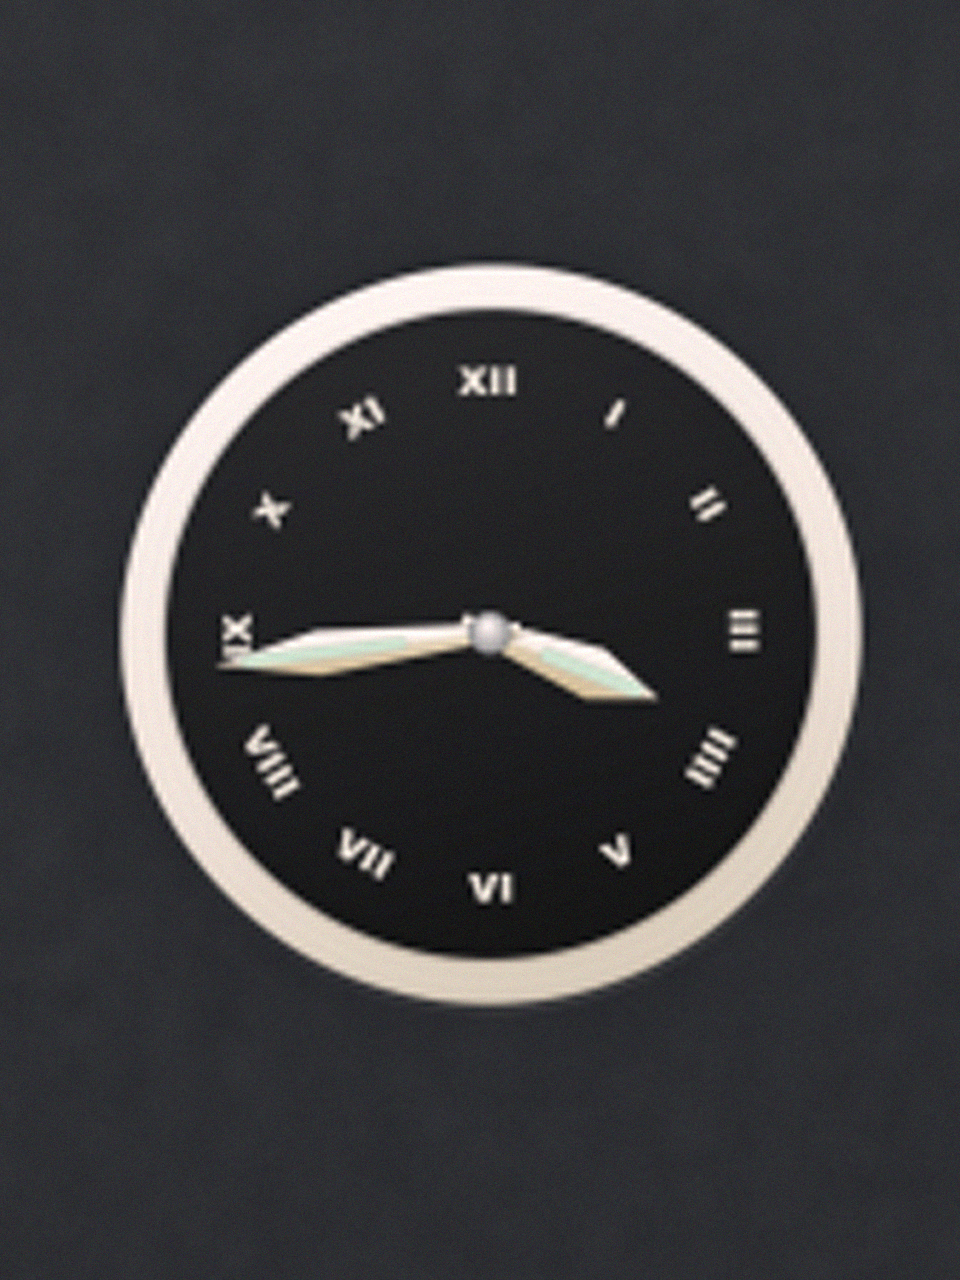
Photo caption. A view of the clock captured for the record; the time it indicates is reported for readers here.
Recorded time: 3:44
